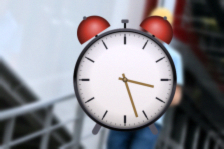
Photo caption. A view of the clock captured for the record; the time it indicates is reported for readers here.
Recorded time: 3:27
